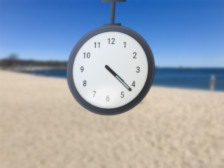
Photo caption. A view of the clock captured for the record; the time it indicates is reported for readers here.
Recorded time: 4:22
